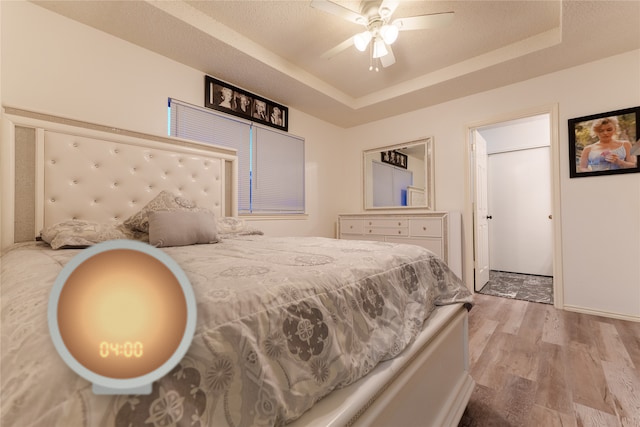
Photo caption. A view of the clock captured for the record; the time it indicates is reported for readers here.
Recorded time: 4:00
